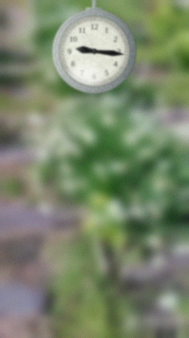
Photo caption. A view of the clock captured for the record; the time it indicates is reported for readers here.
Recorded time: 9:16
